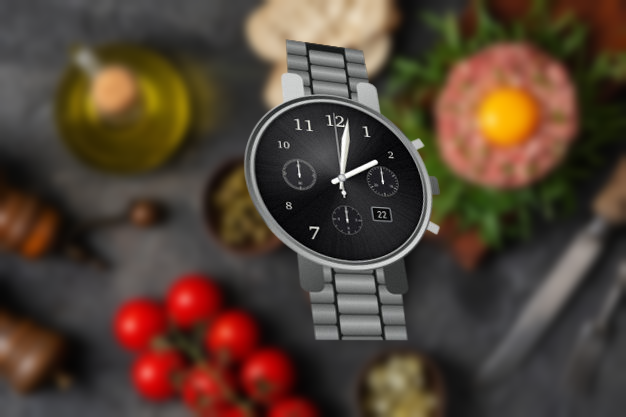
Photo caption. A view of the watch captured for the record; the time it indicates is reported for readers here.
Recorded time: 2:02
